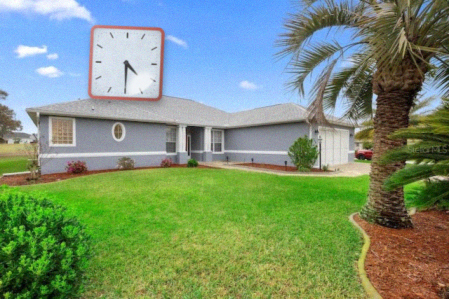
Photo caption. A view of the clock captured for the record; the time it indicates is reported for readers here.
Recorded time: 4:30
